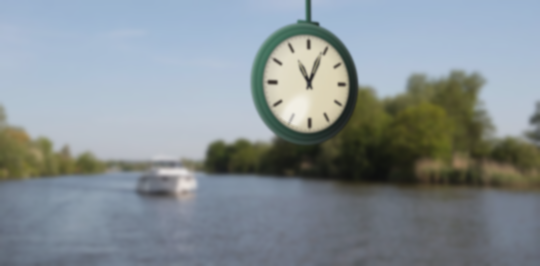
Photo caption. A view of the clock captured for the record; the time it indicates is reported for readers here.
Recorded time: 11:04
